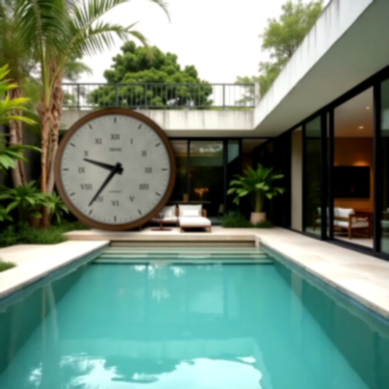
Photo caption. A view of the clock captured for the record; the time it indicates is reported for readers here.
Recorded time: 9:36
